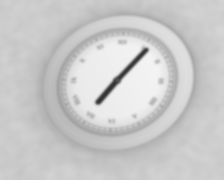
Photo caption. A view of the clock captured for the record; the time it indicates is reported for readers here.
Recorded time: 7:06
